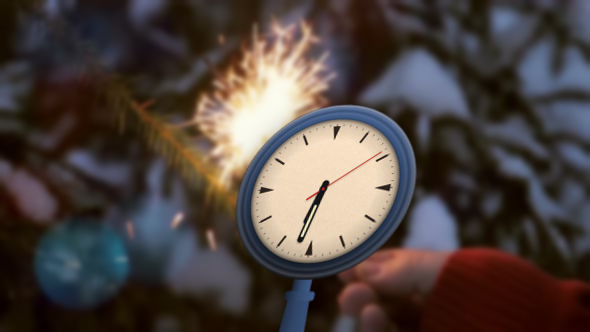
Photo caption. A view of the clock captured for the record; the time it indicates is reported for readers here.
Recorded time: 6:32:09
